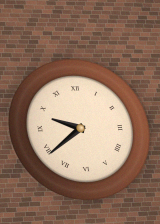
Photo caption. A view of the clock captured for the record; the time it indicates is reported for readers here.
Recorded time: 9:39
